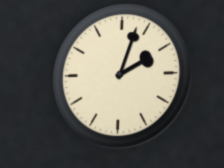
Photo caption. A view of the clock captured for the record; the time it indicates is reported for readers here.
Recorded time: 2:03
